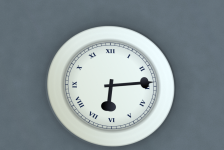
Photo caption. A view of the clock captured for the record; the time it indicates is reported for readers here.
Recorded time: 6:14
